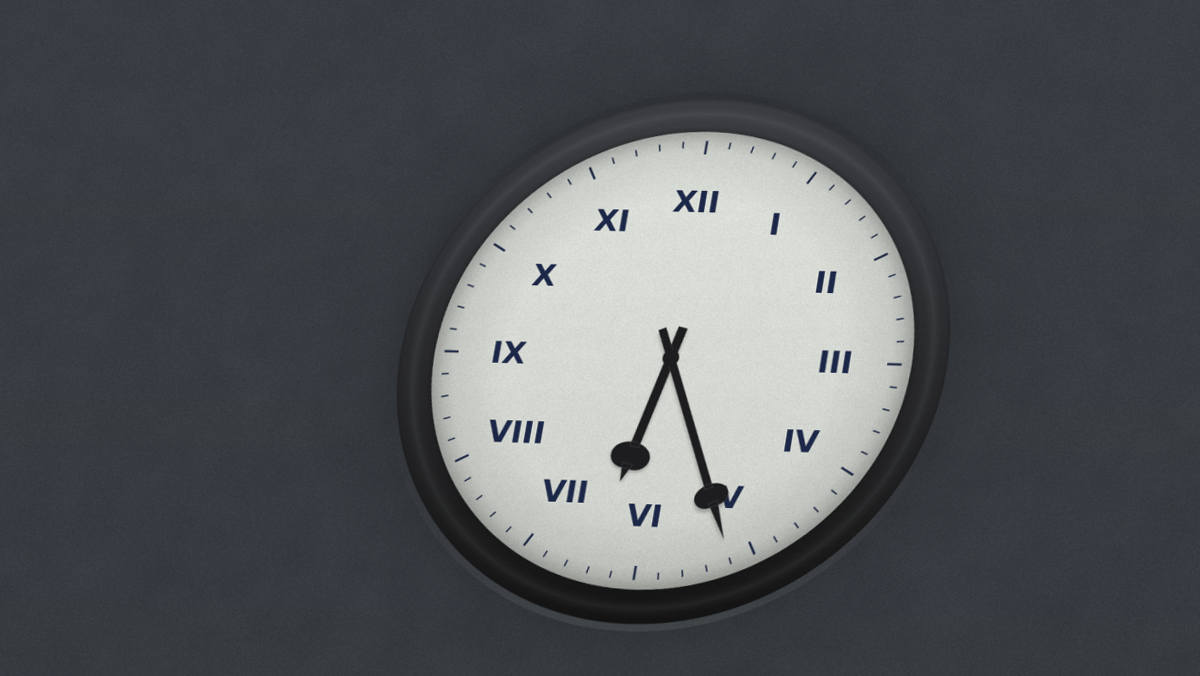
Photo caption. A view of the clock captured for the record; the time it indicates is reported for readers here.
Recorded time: 6:26
